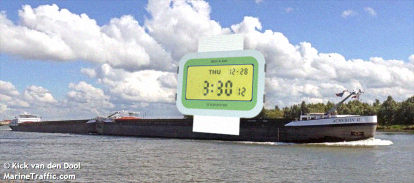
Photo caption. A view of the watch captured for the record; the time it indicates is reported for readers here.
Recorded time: 3:30:12
